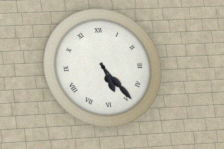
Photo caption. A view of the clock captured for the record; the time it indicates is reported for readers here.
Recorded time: 5:24
